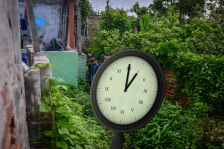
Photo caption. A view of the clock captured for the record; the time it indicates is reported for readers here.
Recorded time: 1:00
